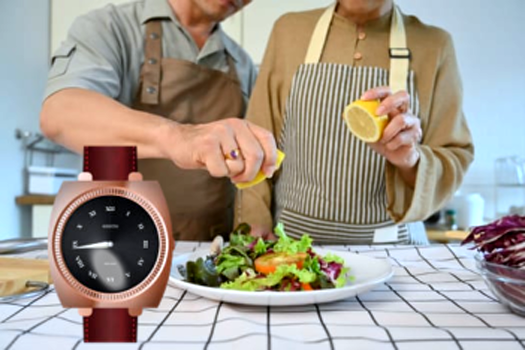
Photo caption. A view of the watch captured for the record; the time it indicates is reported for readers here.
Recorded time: 8:44
